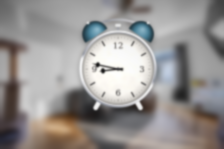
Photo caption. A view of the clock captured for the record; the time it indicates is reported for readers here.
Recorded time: 8:47
